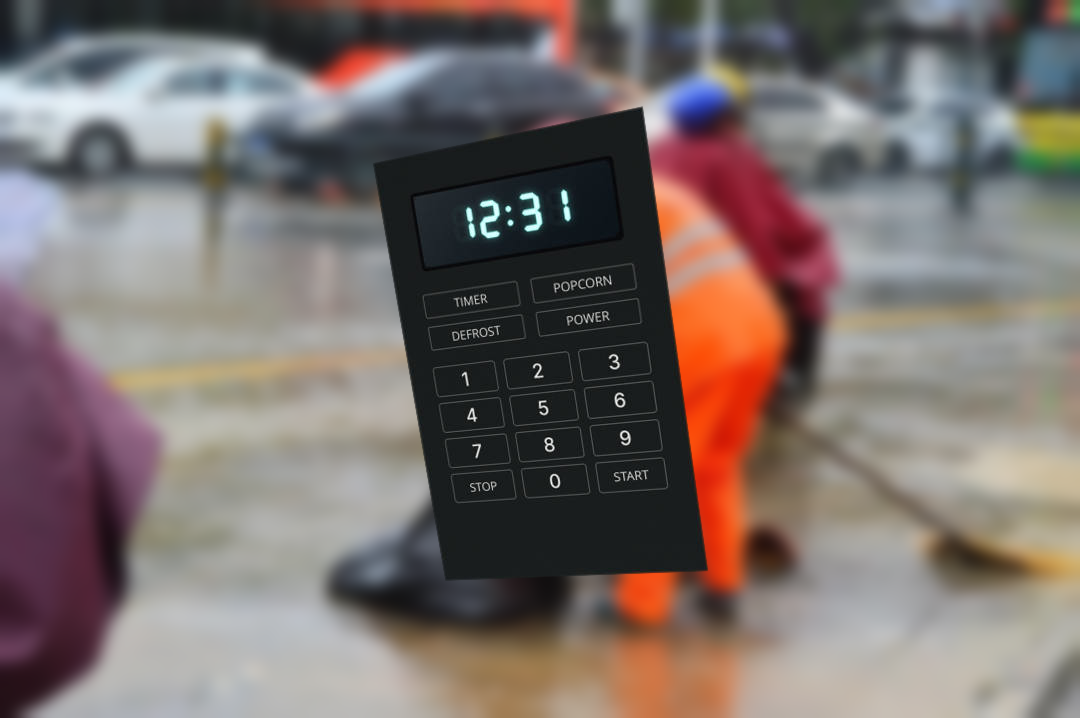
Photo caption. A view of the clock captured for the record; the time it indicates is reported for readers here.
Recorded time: 12:31
